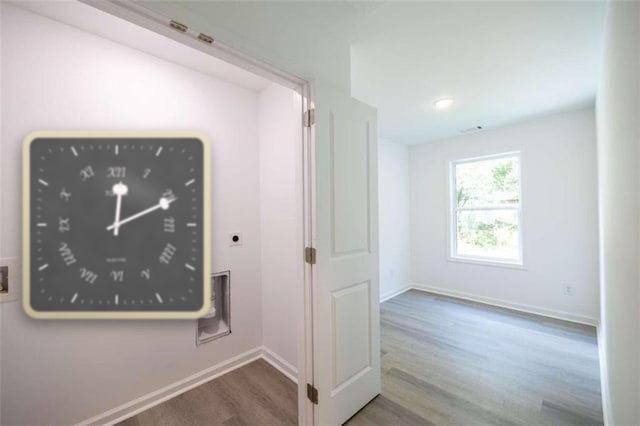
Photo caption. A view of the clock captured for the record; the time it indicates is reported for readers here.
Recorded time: 12:11
